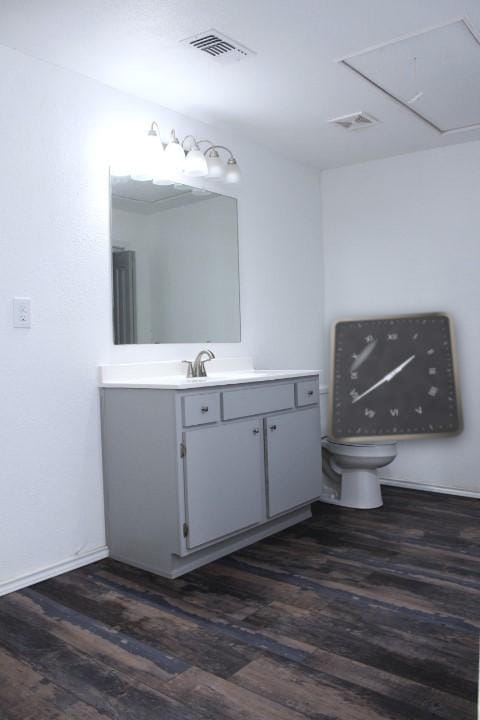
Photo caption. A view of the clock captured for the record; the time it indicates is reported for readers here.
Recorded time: 1:39
